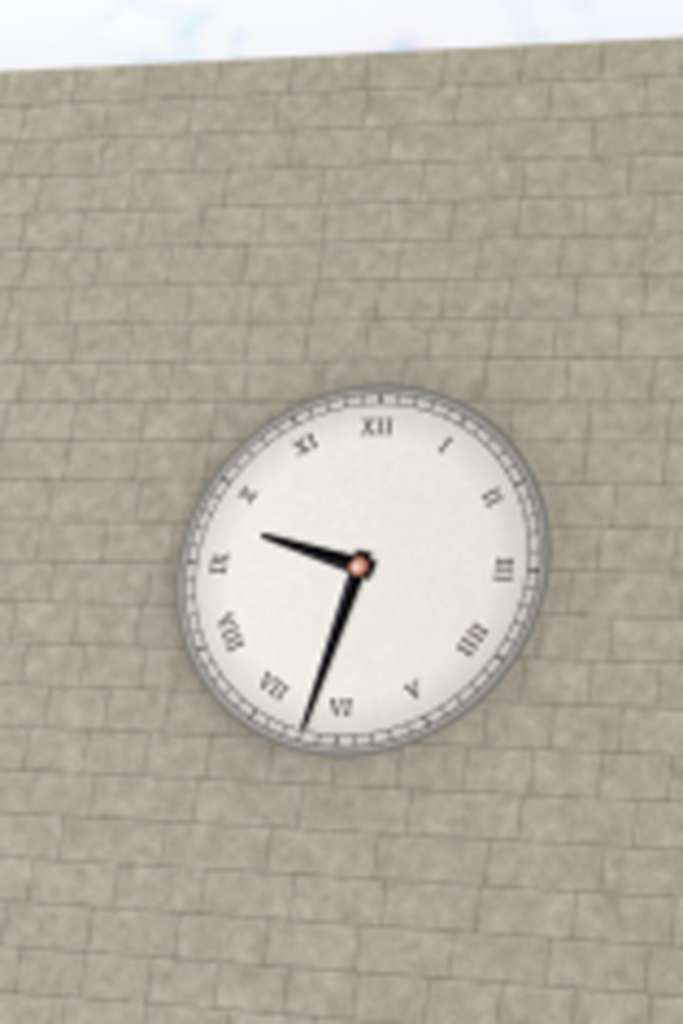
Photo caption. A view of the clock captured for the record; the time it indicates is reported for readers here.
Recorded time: 9:32
